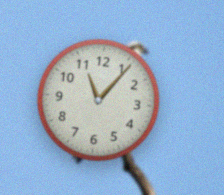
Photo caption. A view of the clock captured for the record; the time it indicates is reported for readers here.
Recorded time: 11:06
